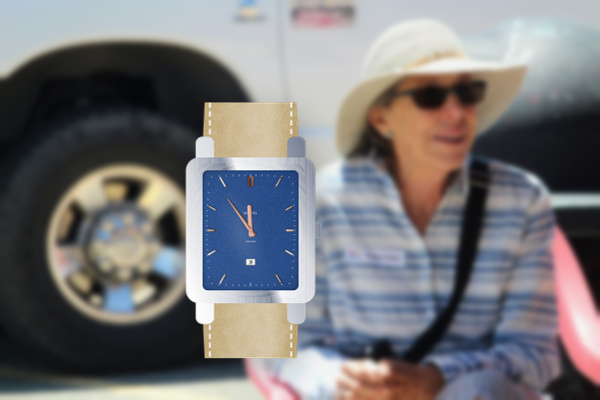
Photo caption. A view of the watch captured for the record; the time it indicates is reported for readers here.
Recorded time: 11:54
